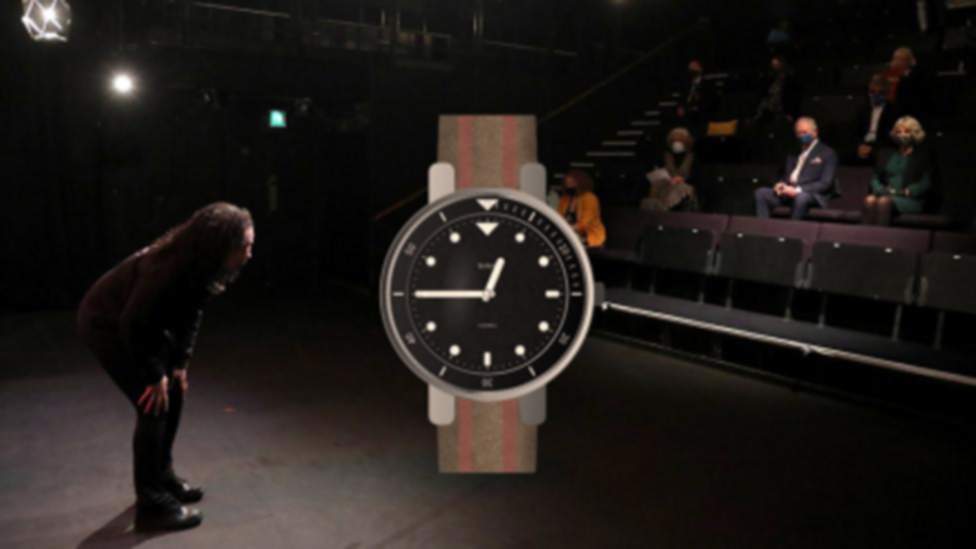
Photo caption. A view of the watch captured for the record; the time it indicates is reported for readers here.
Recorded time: 12:45
